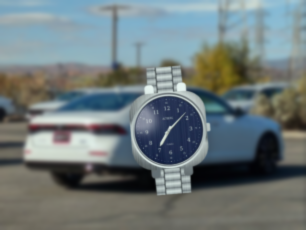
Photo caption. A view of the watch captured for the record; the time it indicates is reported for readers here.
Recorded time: 7:08
